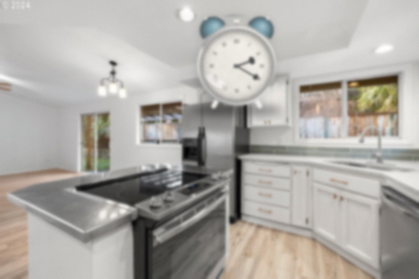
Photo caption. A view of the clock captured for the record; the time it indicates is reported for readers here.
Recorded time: 2:20
